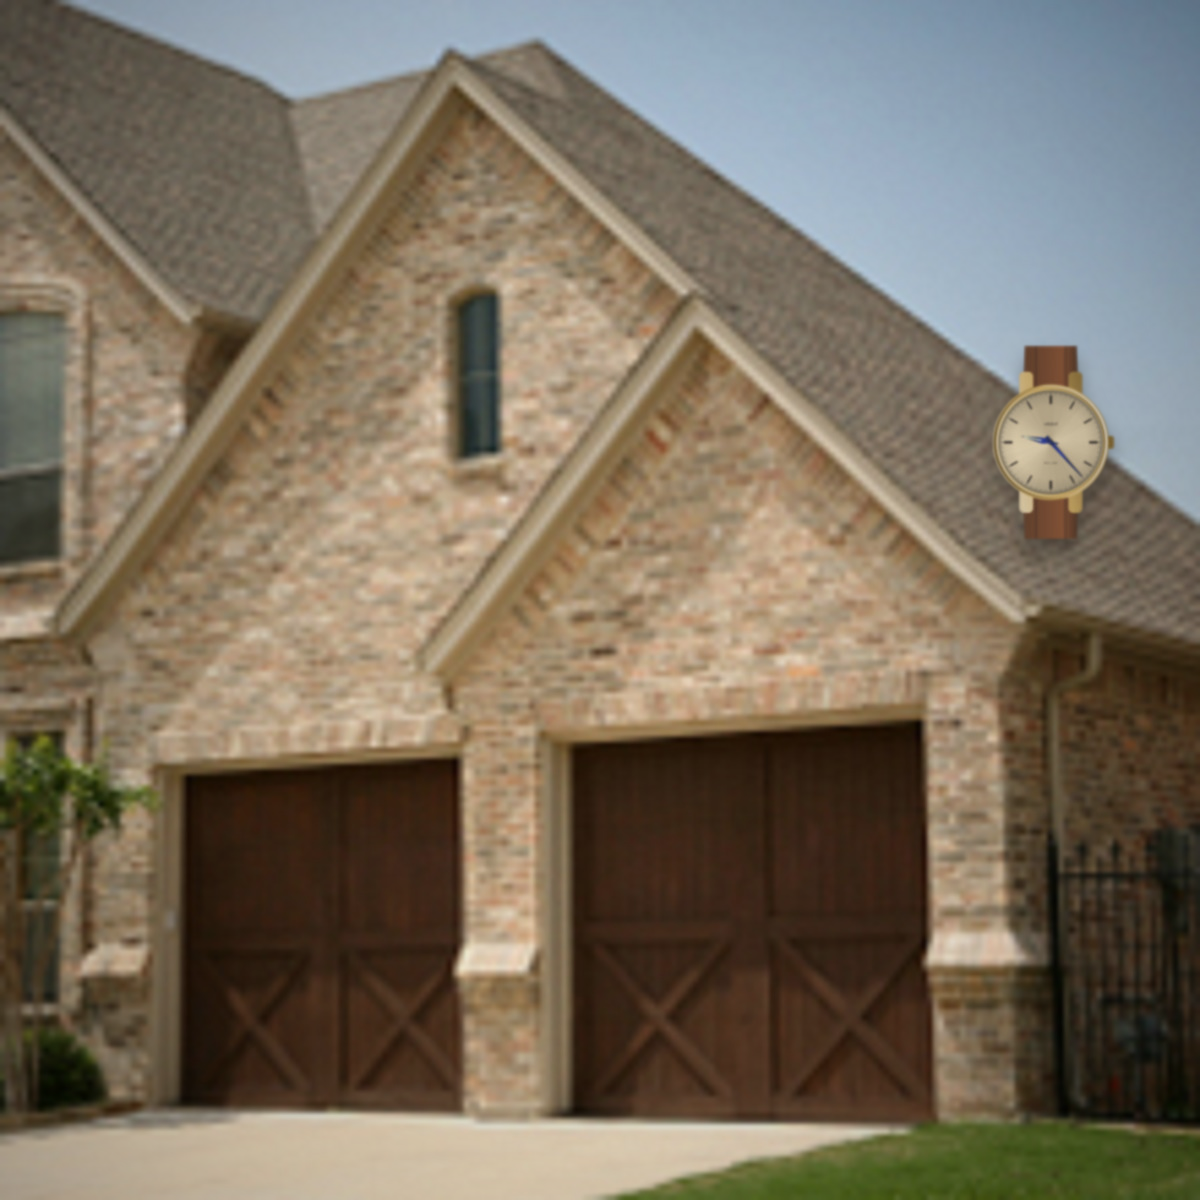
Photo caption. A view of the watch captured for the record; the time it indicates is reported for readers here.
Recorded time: 9:23
